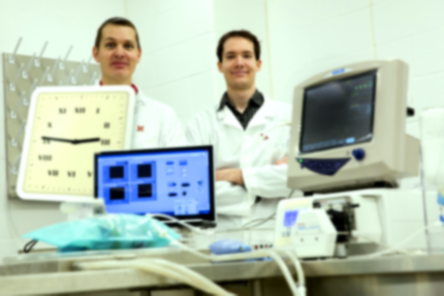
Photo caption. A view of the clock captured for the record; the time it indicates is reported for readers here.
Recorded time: 2:46
